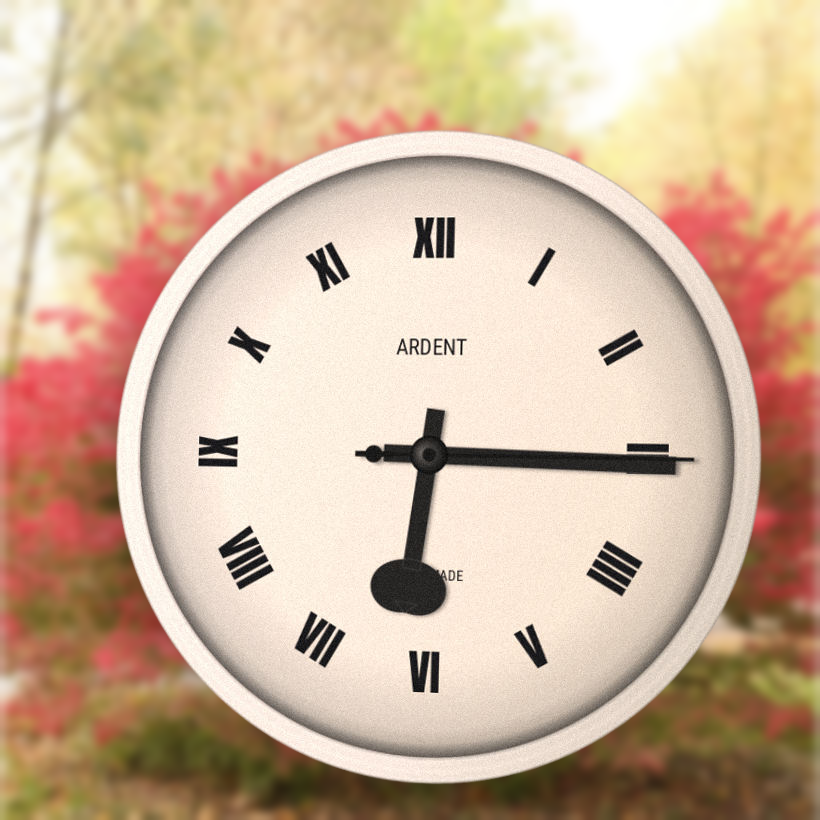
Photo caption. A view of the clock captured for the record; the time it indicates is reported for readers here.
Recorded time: 6:15:15
